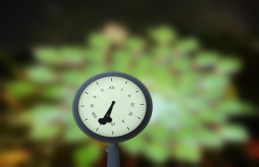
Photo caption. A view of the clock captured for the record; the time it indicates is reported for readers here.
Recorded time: 6:35
